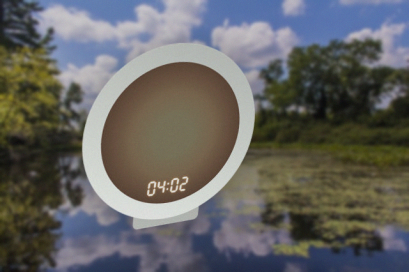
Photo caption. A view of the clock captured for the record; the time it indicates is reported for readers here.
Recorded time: 4:02
